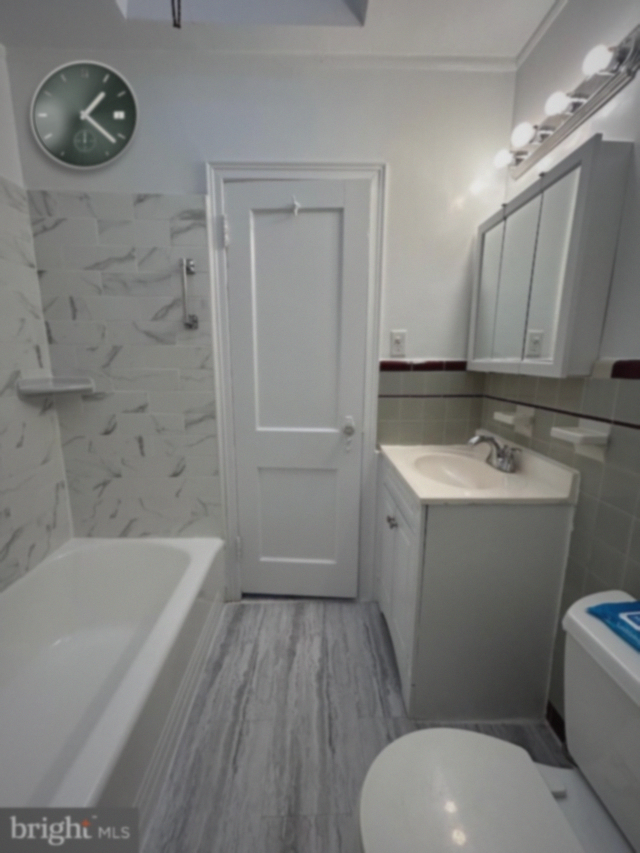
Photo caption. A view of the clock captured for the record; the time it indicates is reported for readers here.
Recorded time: 1:22
